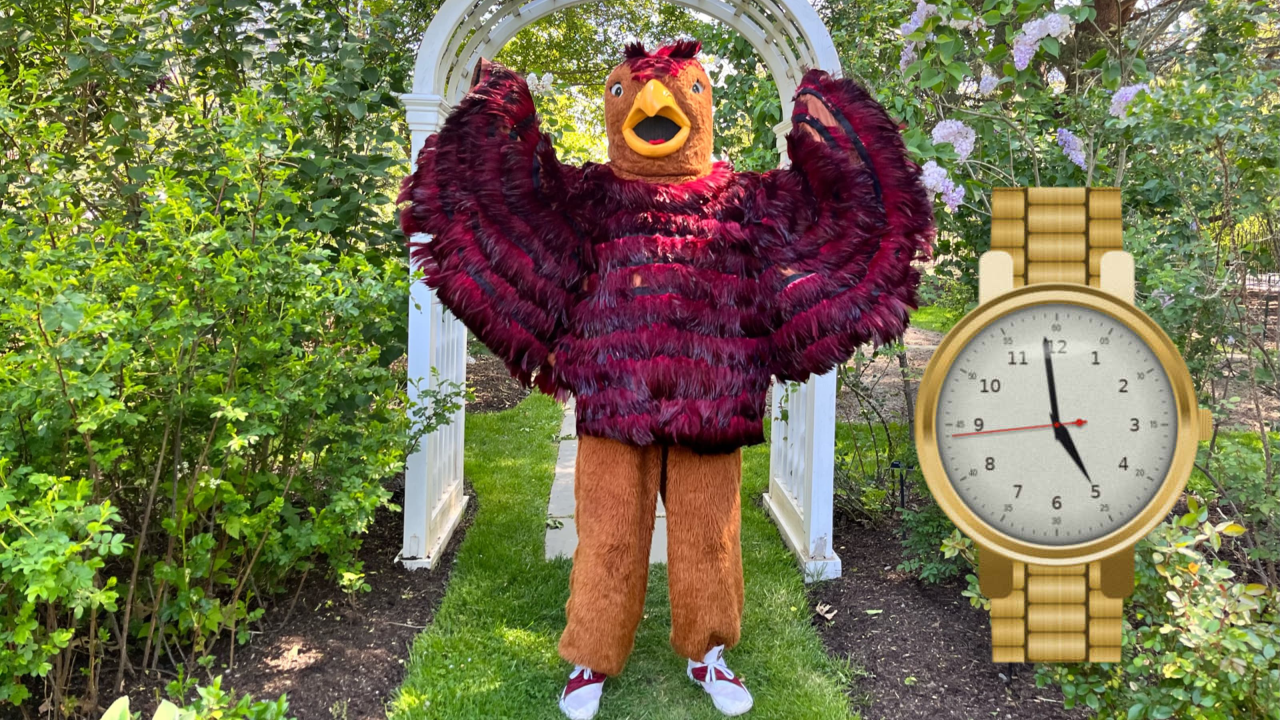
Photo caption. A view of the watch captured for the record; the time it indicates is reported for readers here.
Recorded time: 4:58:44
